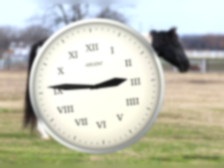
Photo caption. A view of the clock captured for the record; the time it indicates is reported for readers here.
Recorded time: 2:46
